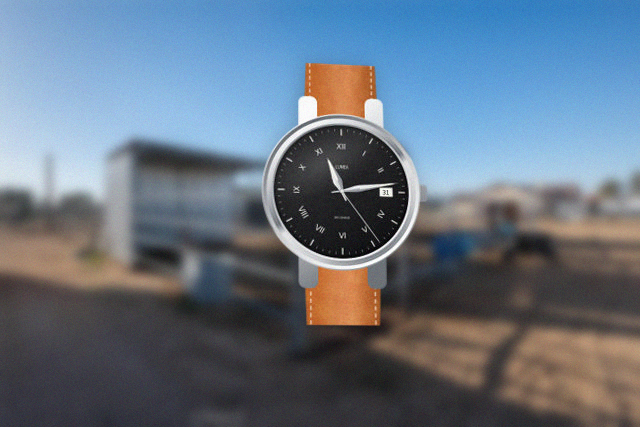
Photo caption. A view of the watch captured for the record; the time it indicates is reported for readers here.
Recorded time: 11:13:24
